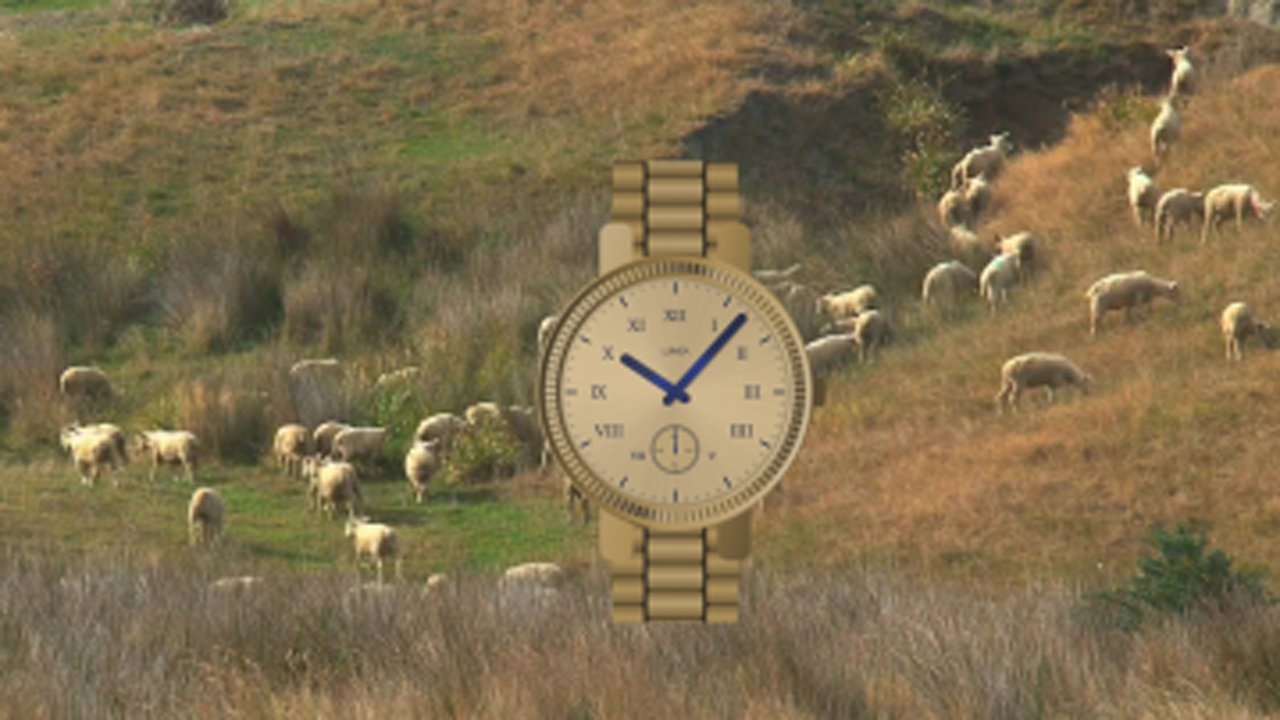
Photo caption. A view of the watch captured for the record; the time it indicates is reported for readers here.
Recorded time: 10:07
